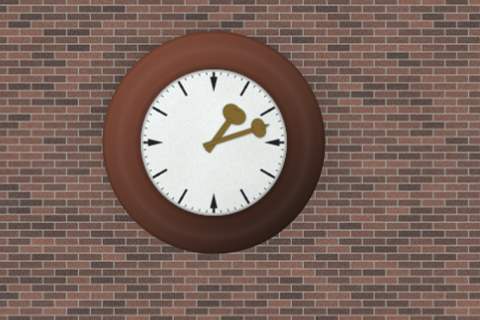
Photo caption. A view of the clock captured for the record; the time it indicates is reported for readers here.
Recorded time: 1:12
